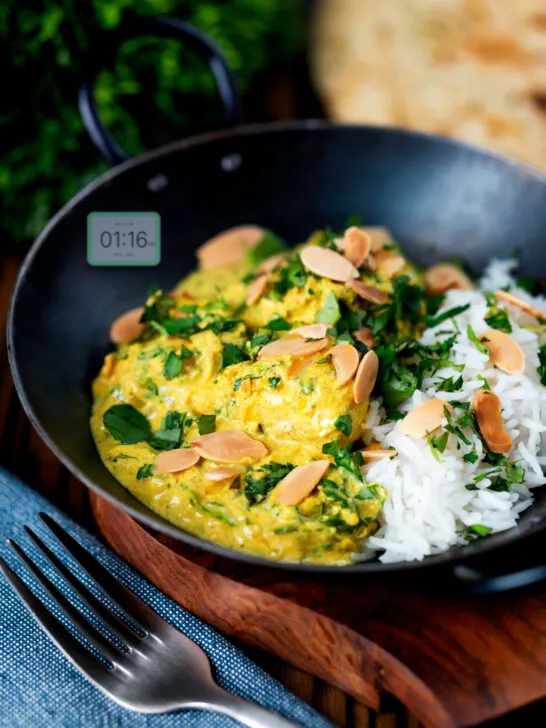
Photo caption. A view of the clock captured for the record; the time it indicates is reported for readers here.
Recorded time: 1:16
